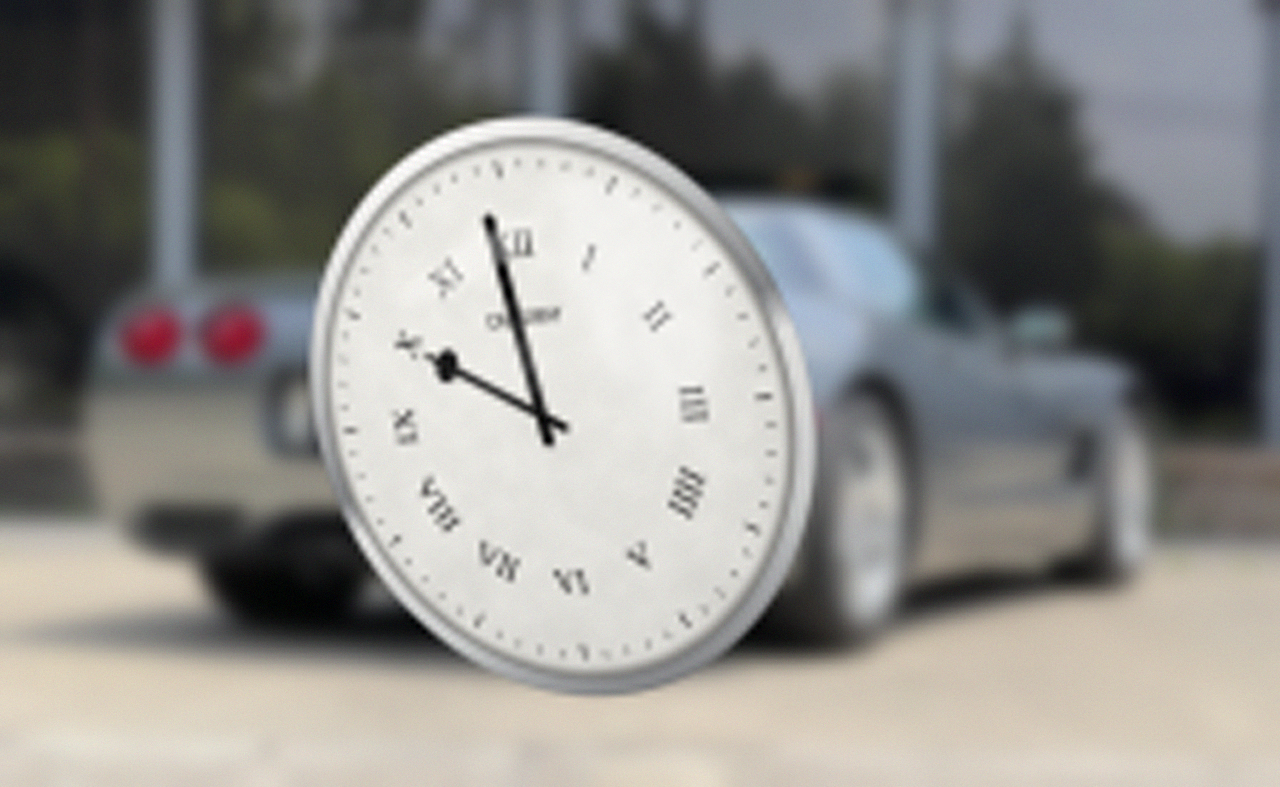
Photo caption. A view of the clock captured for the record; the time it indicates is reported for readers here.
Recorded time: 9:59
